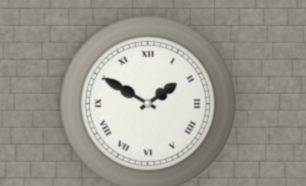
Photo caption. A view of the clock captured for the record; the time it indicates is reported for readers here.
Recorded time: 1:50
